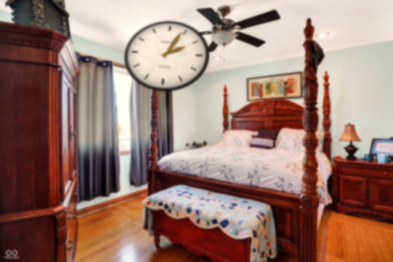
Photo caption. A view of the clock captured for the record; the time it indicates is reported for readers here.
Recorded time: 2:04
